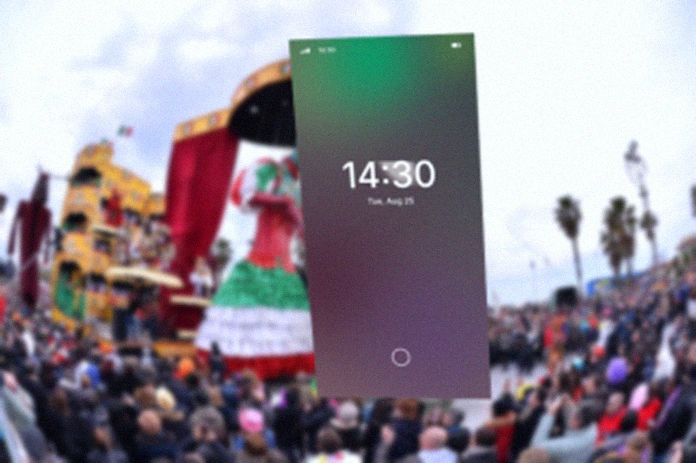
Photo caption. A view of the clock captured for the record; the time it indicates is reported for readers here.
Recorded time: 14:30
